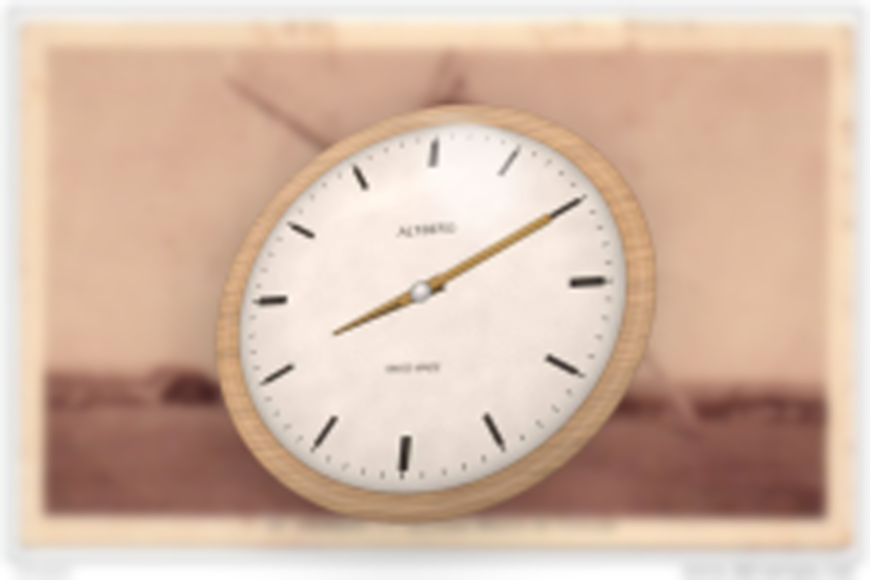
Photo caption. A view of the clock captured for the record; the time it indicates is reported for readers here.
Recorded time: 8:10
